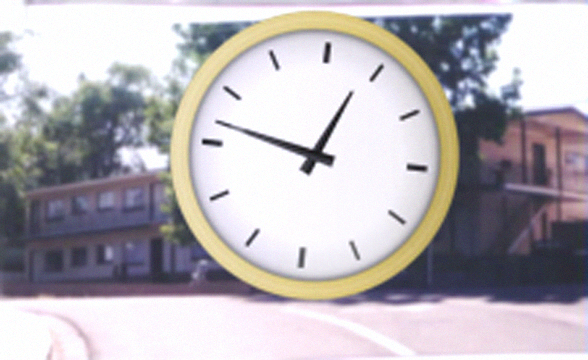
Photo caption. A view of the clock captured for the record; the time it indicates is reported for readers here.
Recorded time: 12:47
